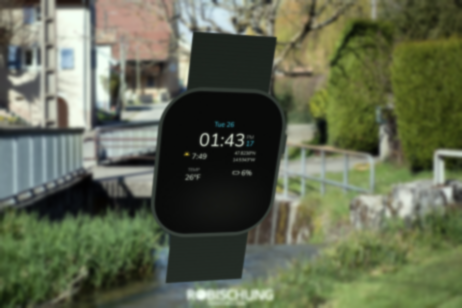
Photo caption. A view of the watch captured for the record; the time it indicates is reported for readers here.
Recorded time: 1:43
